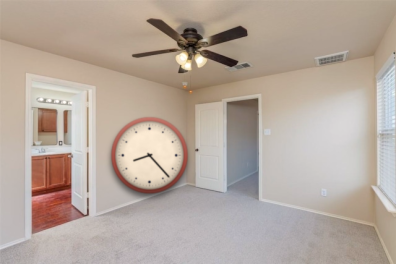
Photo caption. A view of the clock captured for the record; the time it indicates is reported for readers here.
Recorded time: 8:23
